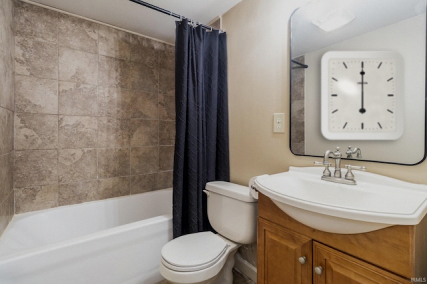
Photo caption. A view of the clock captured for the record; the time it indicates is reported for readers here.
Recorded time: 6:00
